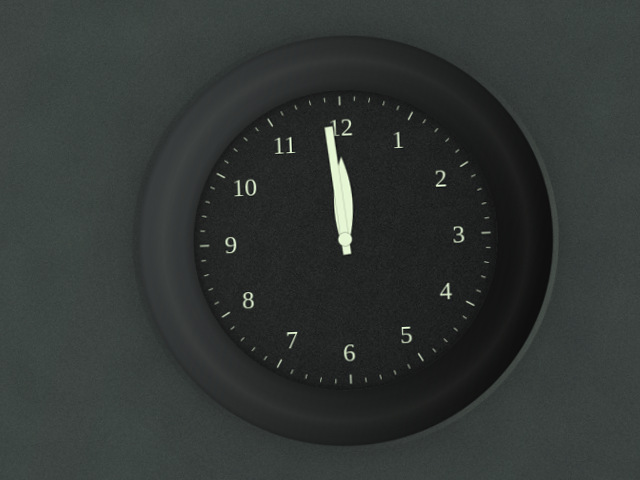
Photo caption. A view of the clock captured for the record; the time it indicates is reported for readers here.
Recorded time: 11:59
